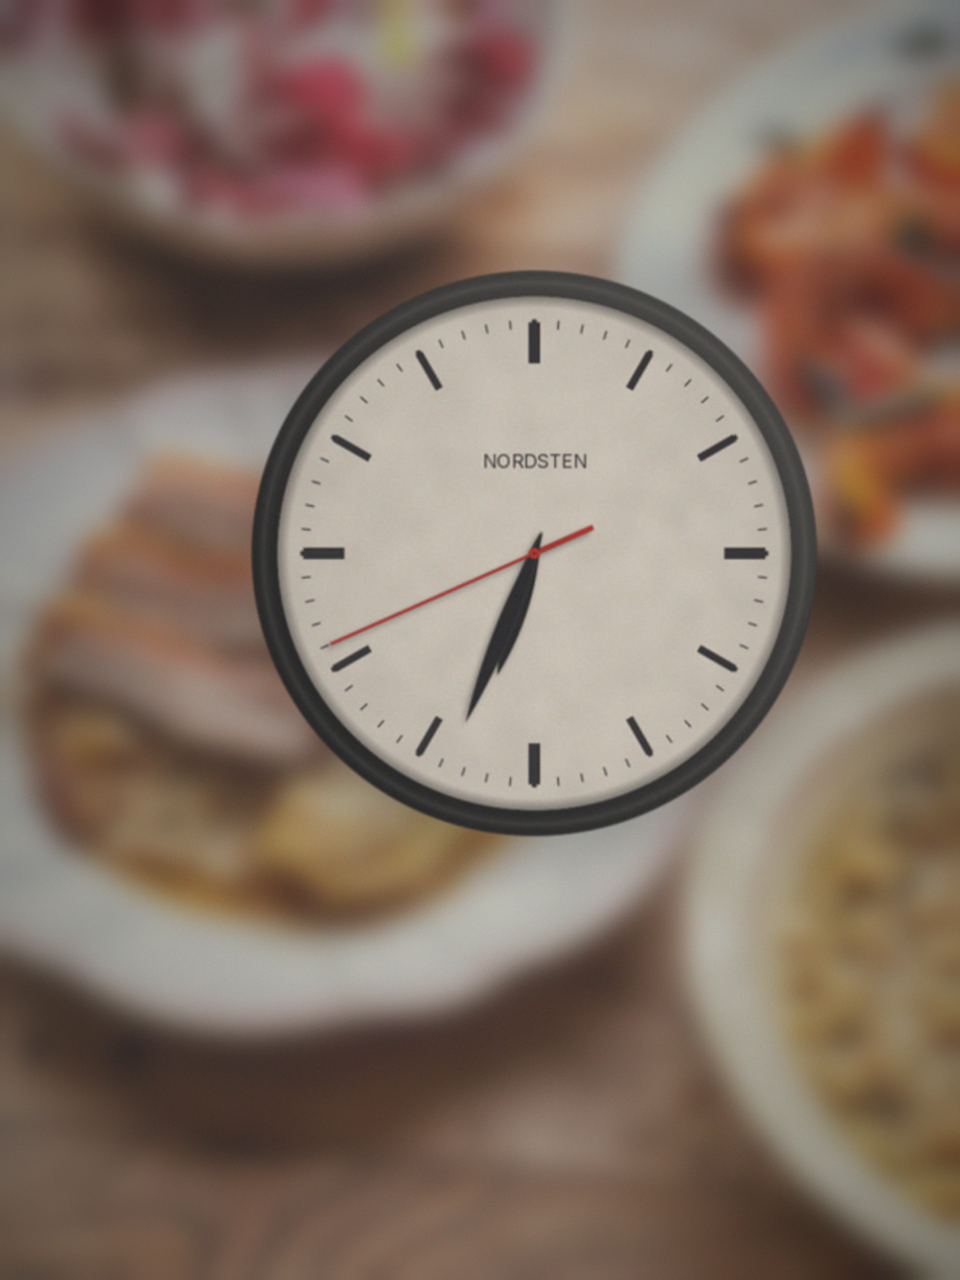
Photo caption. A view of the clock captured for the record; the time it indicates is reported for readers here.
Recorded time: 6:33:41
